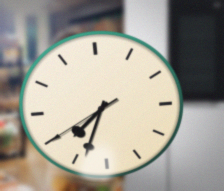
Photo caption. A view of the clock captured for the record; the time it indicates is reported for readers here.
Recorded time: 7:33:40
